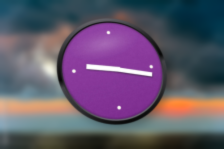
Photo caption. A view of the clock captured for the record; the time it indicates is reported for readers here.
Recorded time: 9:17
